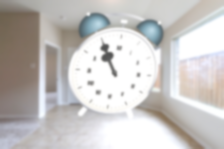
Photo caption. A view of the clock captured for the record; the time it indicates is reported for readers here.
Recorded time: 10:55
